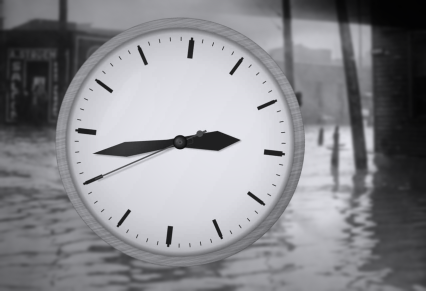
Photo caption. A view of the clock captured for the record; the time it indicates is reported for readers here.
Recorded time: 2:42:40
